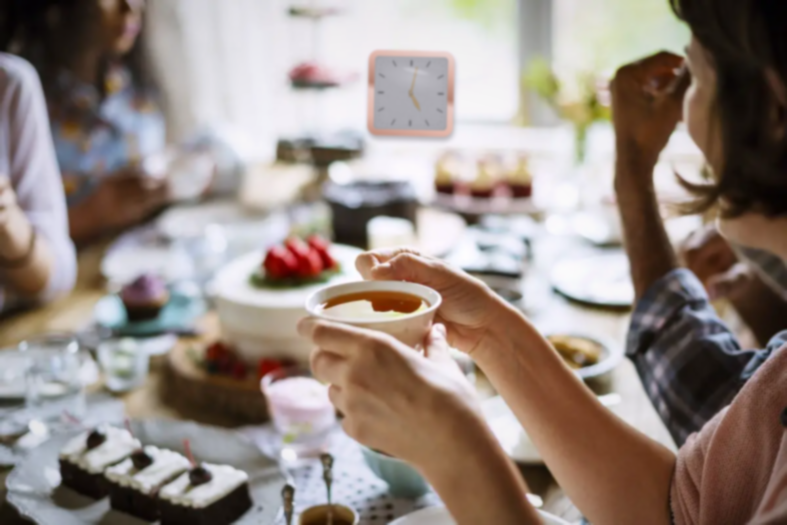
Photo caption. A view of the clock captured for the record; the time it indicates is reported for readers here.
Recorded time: 5:02
